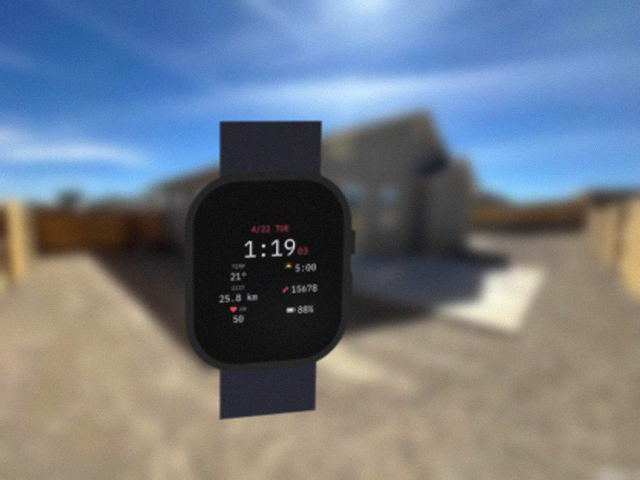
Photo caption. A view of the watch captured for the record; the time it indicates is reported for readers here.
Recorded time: 1:19
